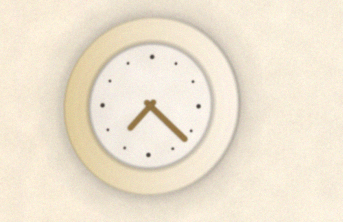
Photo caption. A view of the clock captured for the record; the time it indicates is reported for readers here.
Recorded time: 7:22
